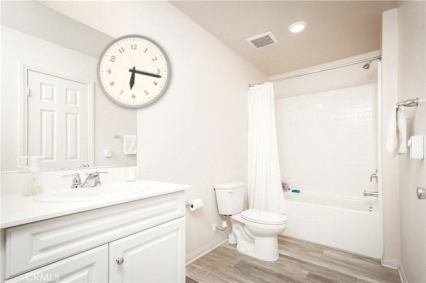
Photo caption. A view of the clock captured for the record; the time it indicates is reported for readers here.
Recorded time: 6:17
